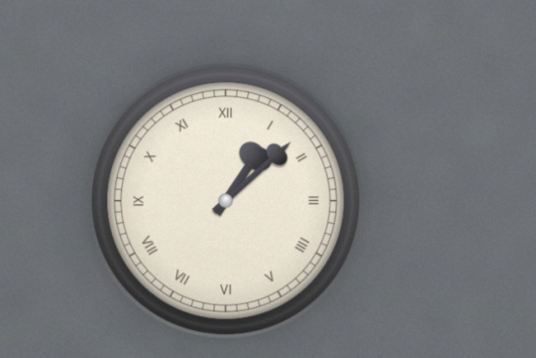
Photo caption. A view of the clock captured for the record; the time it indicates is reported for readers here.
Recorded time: 1:08
